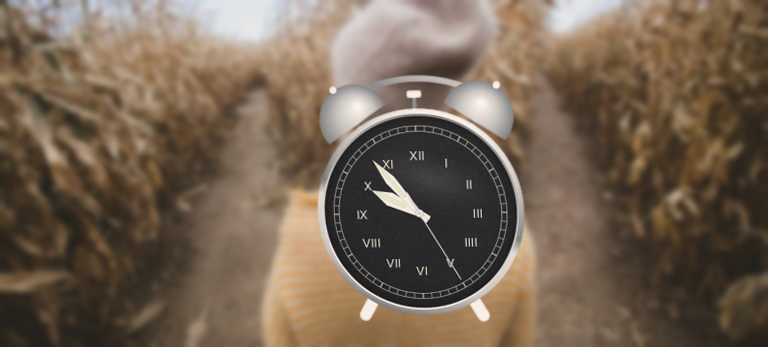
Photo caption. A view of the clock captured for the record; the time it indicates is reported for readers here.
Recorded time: 9:53:25
